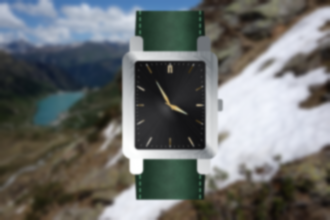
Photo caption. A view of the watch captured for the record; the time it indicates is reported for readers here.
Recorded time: 3:55
